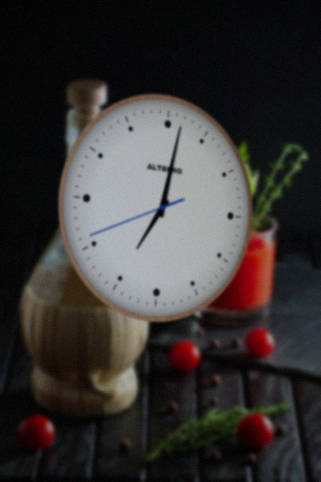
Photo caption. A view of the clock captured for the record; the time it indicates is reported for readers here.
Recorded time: 7:01:41
